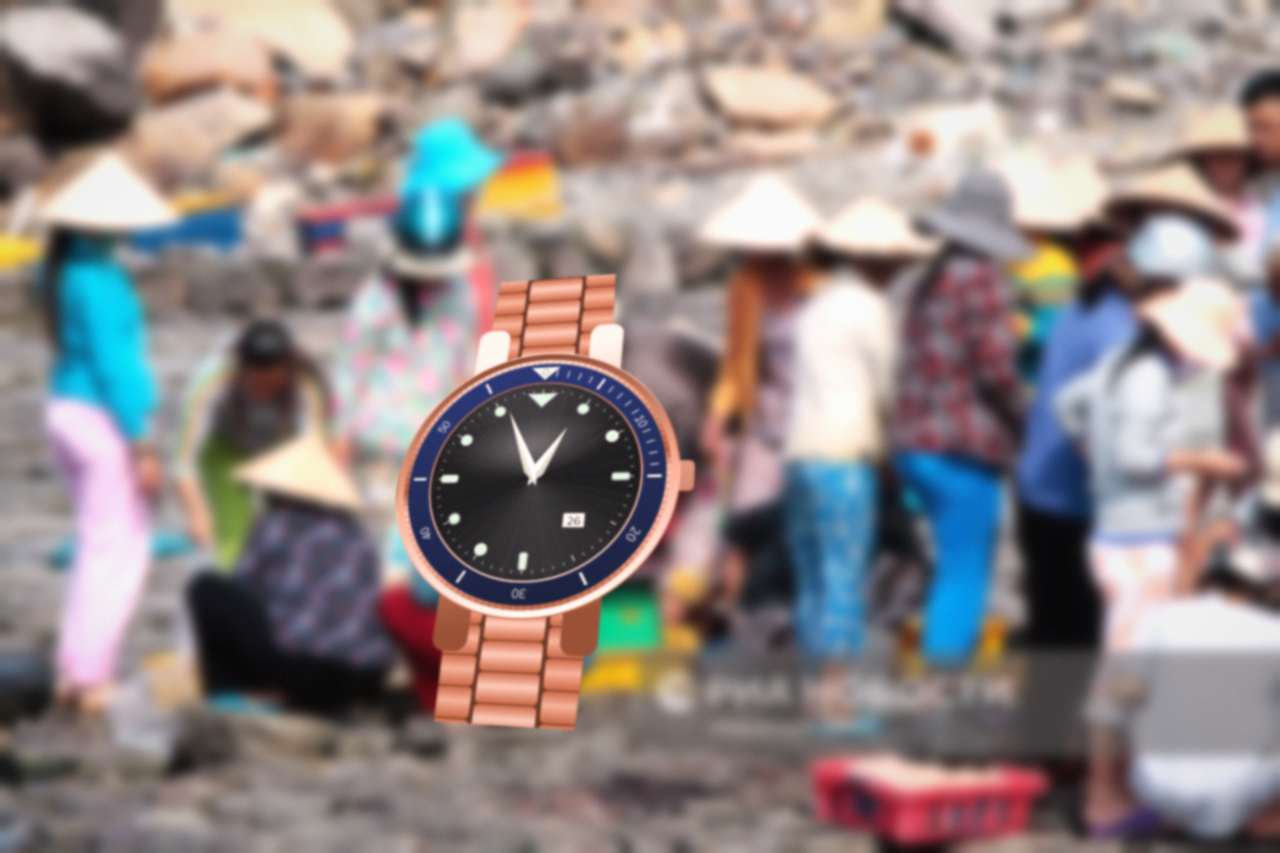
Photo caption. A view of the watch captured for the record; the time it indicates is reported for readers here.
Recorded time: 12:56
